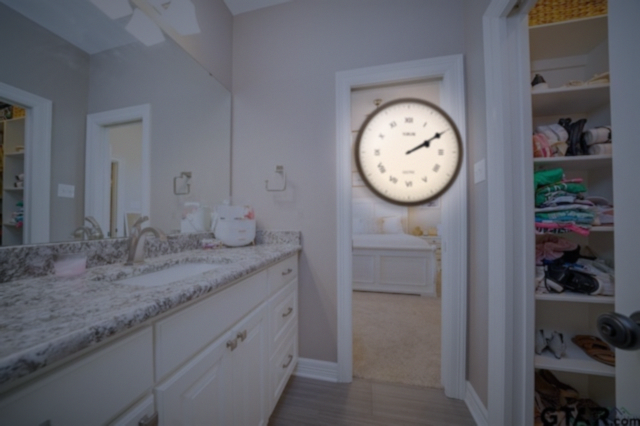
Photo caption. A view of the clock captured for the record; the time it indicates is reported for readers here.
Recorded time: 2:10
